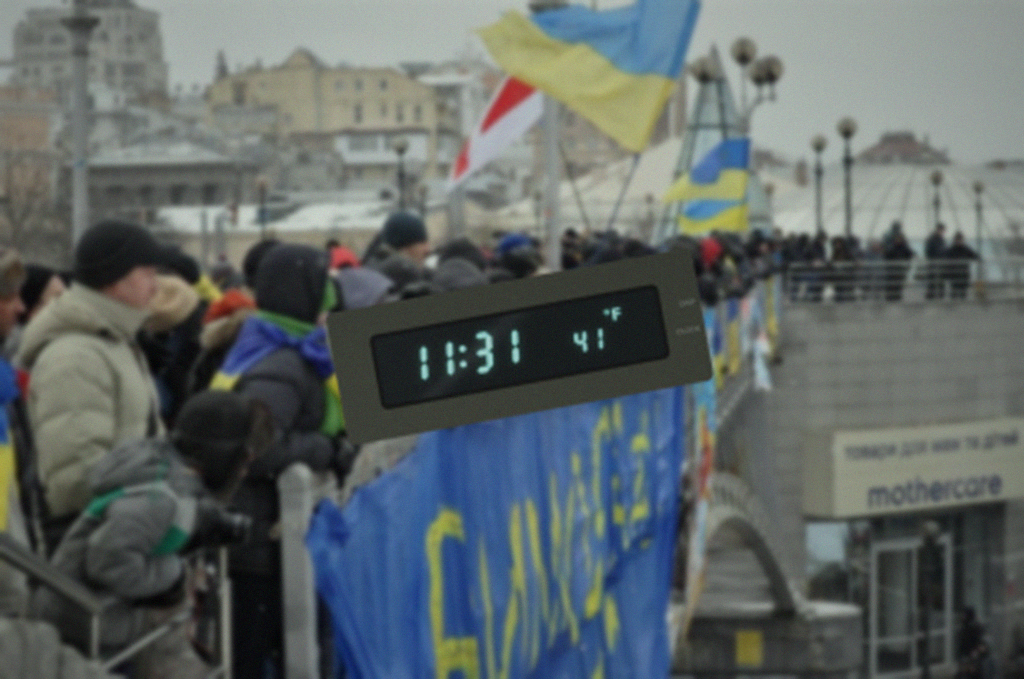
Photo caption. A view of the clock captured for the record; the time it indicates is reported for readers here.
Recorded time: 11:31
